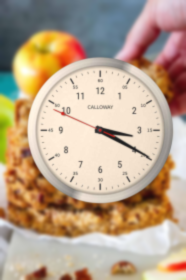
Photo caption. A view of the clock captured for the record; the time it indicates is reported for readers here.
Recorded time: 3:19:49
